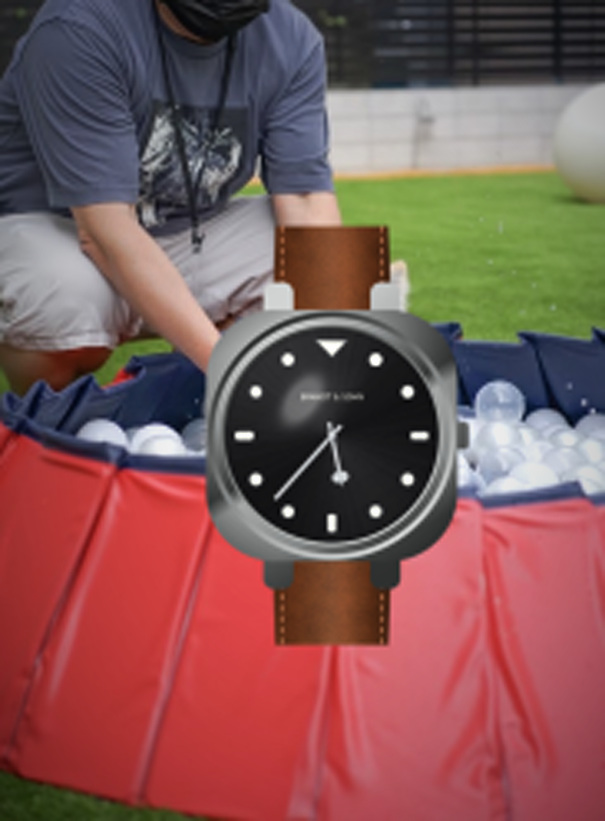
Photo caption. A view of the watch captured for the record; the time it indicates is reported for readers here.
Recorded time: 5:37
